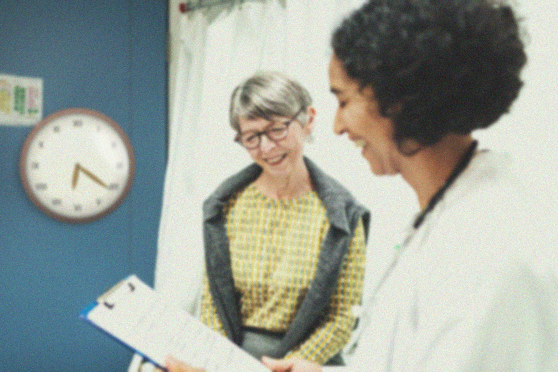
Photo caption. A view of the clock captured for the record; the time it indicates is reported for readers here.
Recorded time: 6:21
